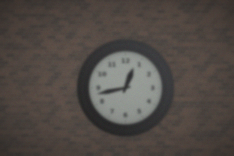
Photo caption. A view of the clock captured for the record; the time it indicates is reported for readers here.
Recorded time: 12:43
